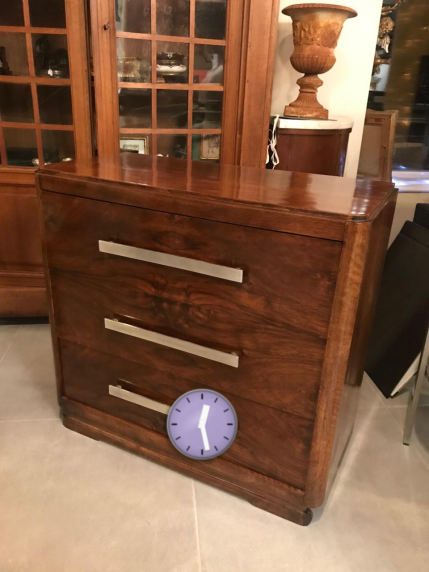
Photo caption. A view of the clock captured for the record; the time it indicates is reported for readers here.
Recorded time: 12:28
